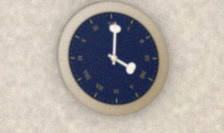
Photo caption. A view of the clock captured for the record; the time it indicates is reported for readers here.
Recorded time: 4:01
